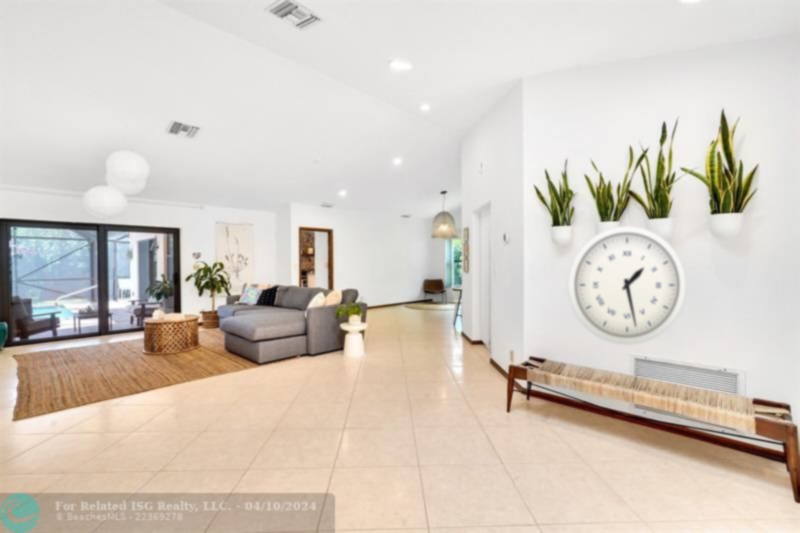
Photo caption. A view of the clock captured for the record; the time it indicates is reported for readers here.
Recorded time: 1:28
